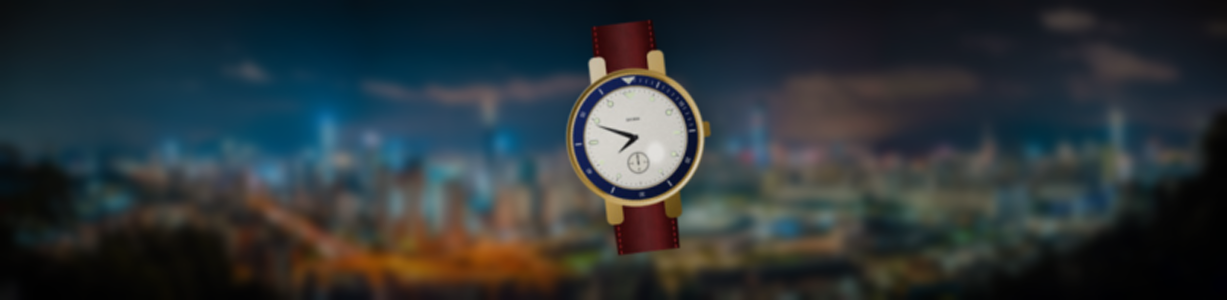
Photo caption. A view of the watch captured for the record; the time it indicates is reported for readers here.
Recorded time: 7:49
